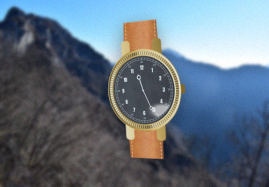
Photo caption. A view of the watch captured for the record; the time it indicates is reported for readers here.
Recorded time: 11:26
